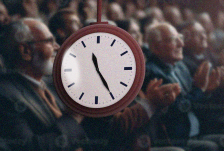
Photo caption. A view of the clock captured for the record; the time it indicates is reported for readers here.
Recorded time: 11:25
